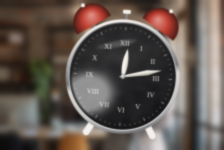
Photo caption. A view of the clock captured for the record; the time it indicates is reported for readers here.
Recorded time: 12:13
